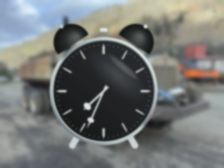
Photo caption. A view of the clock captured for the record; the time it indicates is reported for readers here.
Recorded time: 7:34
